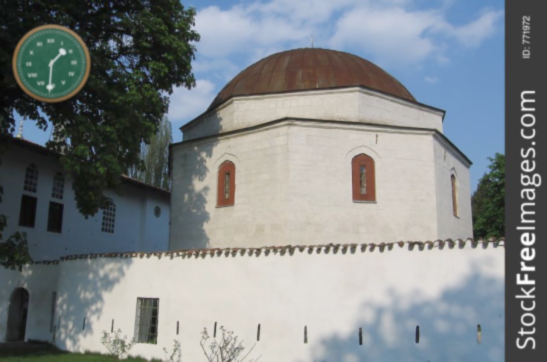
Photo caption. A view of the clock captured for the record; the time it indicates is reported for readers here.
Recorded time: 1:31
